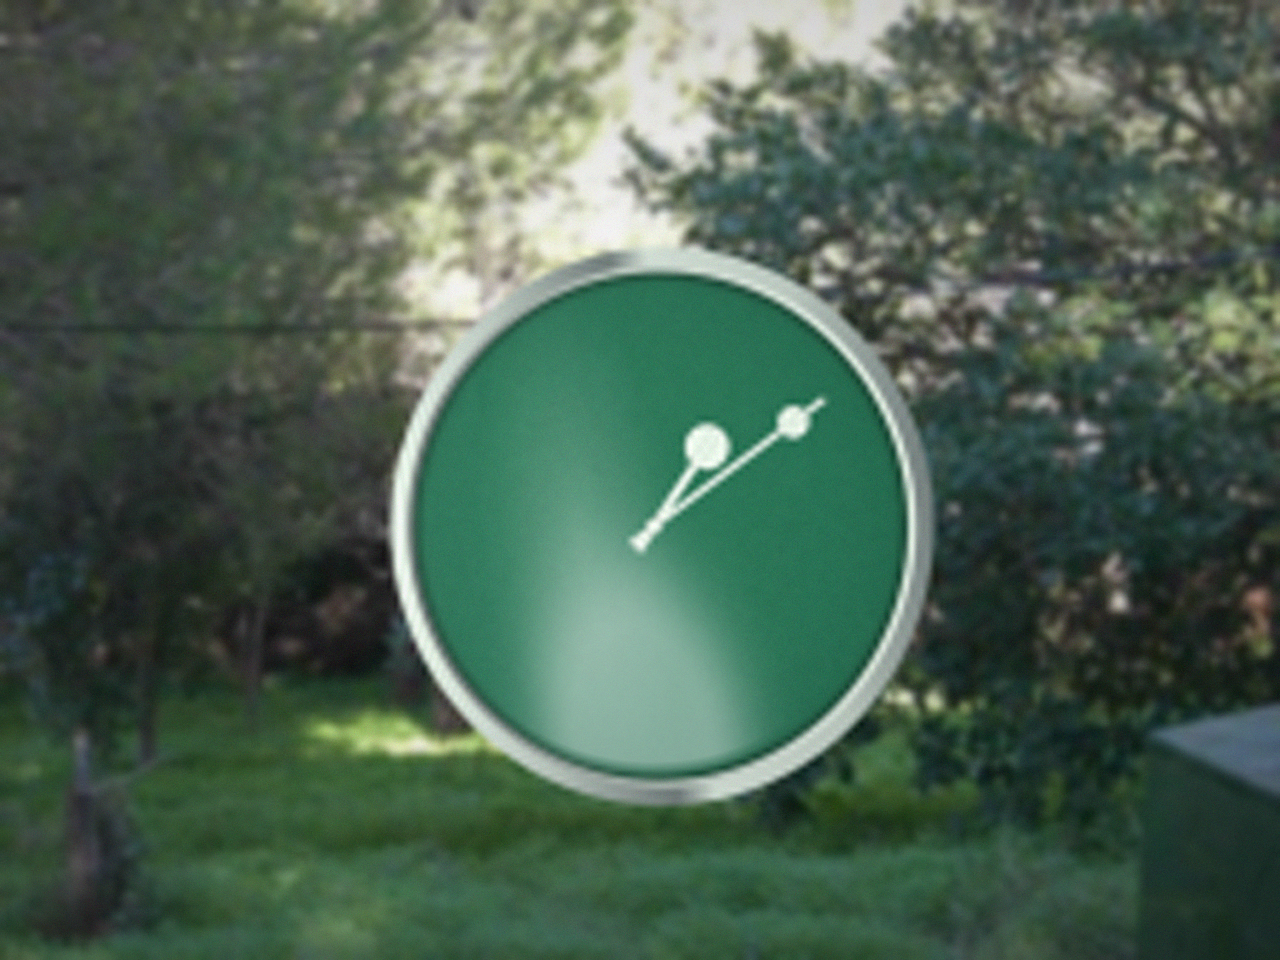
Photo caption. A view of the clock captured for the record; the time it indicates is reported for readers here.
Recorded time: 1:09
